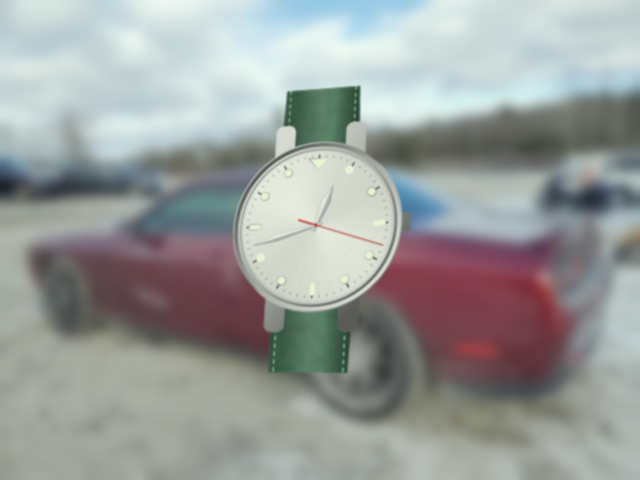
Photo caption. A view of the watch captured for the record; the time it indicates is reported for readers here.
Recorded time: 12:42:18
